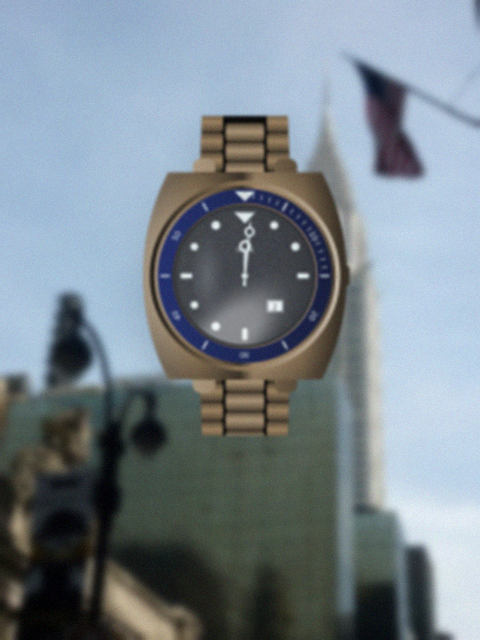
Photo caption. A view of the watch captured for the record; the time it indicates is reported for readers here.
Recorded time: 12:01
